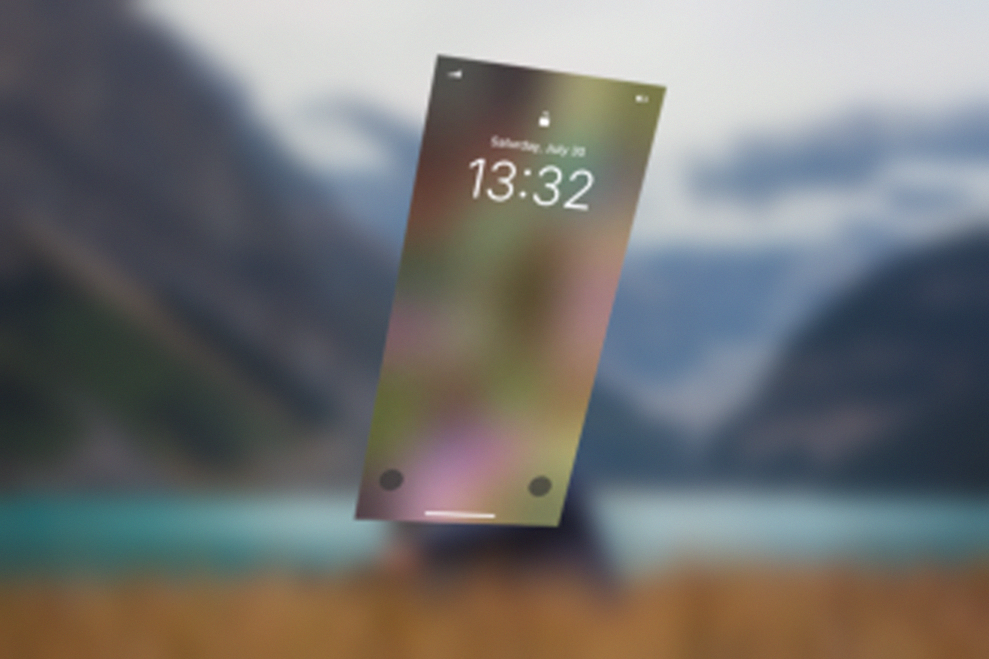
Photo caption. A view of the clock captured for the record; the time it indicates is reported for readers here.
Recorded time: 13:32
